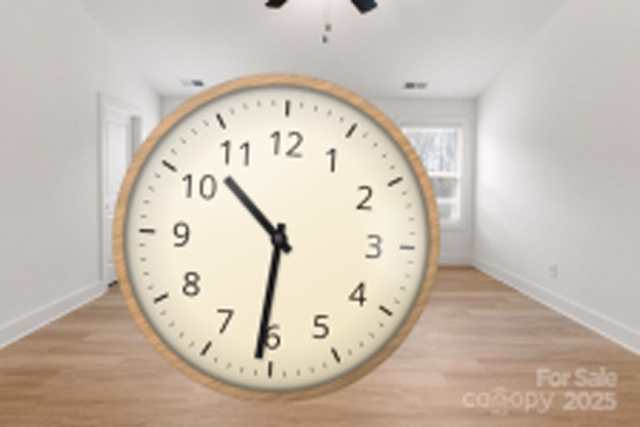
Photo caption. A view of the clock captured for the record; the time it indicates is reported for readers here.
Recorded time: 10:31
